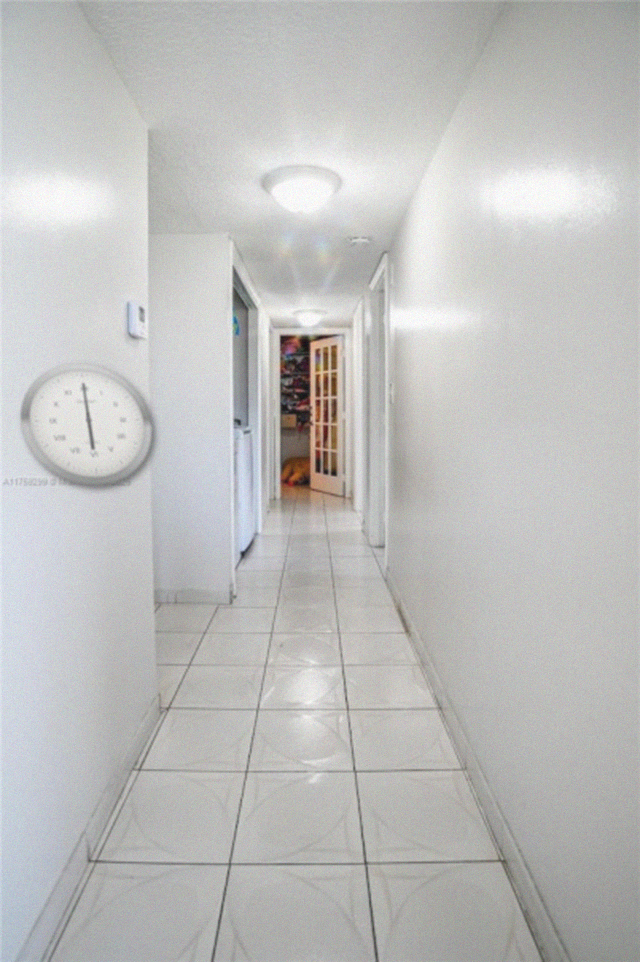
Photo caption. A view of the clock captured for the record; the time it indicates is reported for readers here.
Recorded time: 6:00
